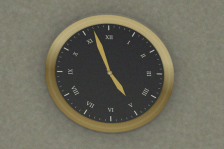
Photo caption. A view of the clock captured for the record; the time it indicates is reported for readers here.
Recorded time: 4:57
